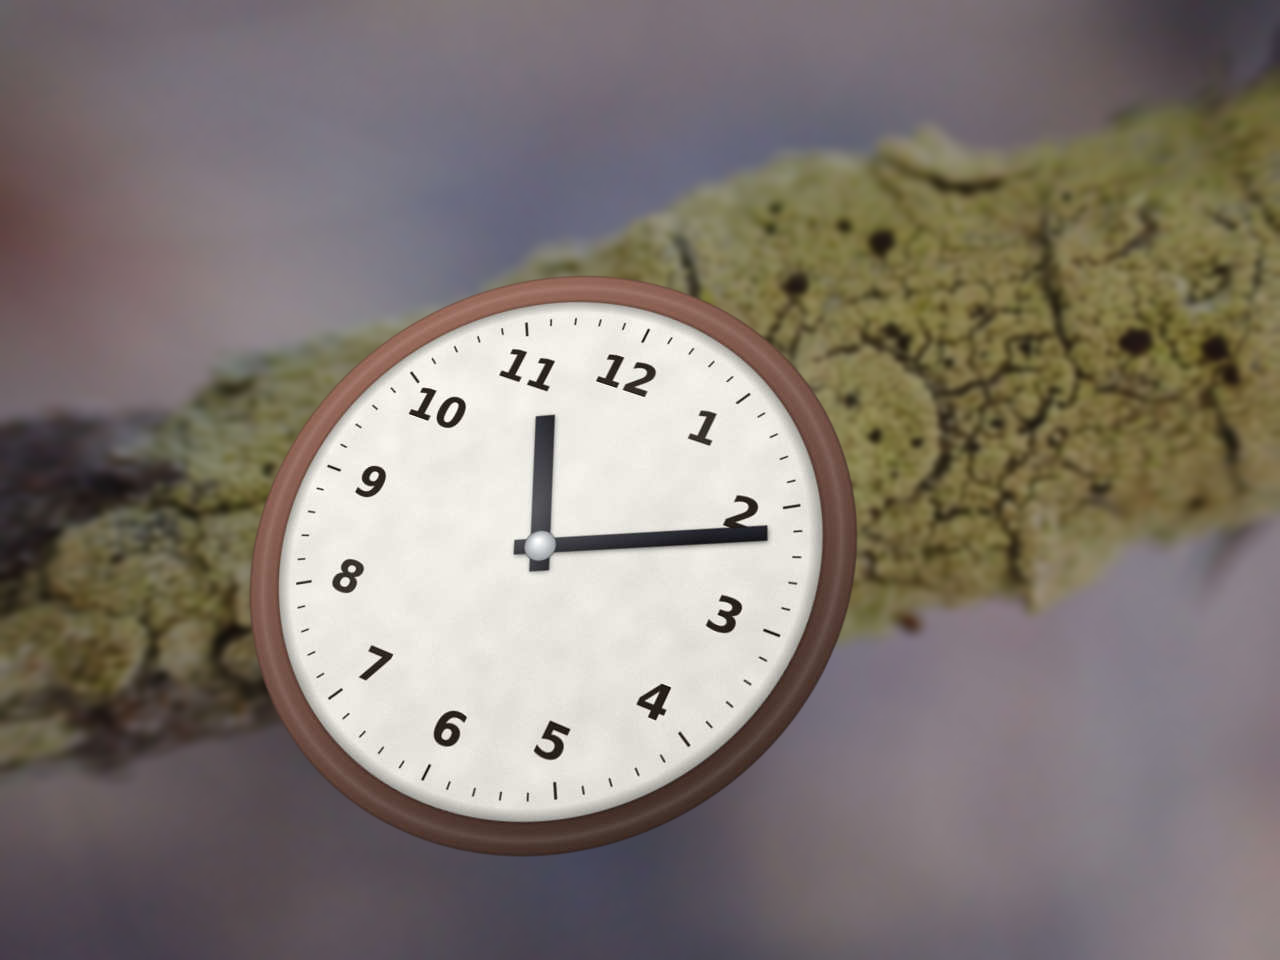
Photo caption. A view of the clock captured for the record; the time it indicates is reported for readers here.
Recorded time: 11:11
